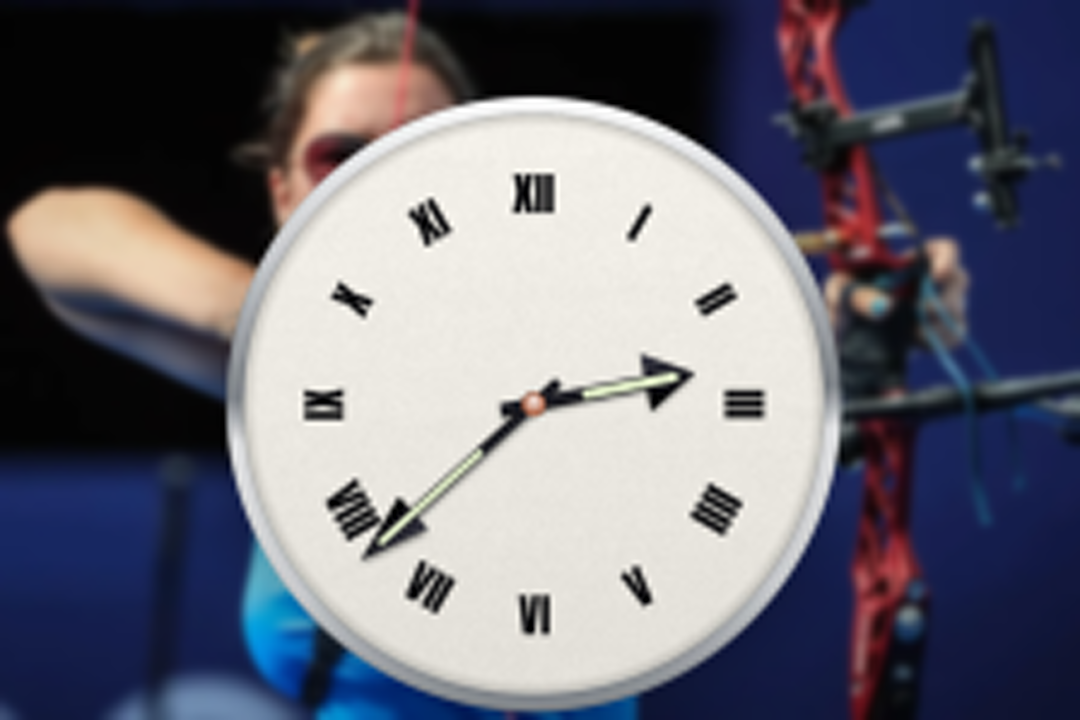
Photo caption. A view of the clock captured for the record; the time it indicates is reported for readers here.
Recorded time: 2:38
